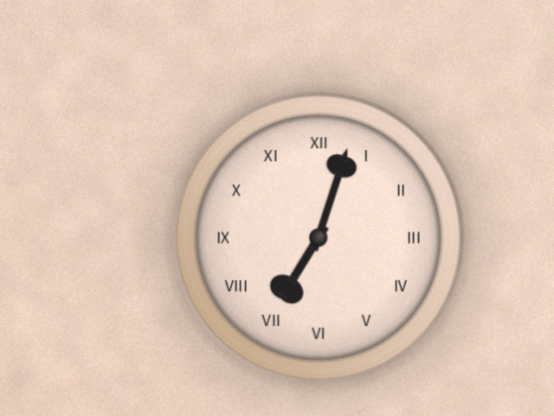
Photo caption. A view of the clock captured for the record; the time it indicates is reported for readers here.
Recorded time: 7:03
